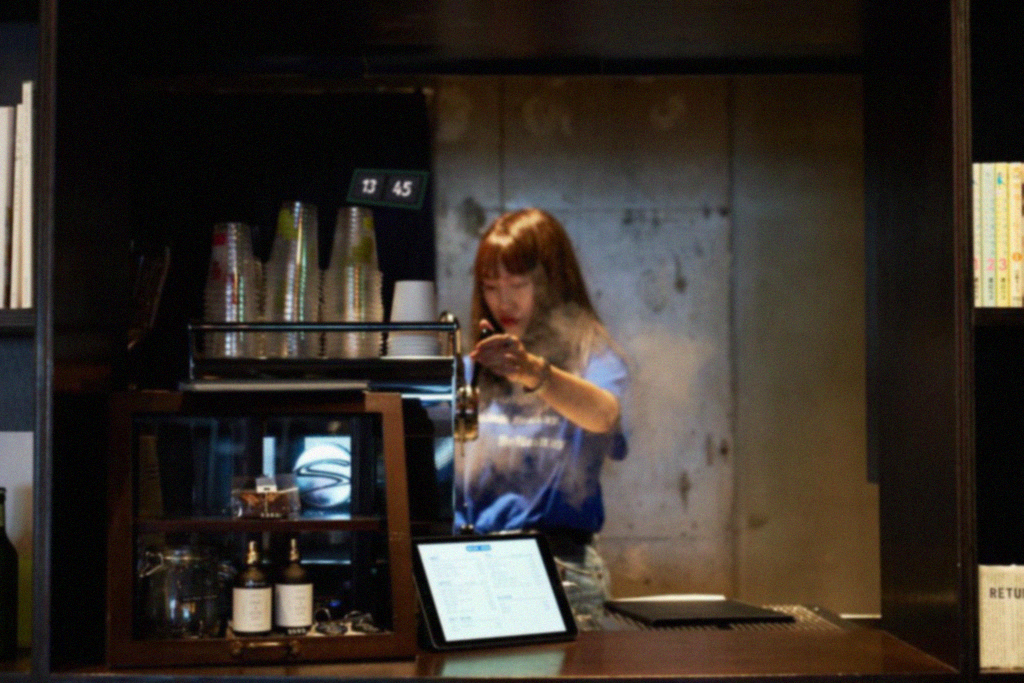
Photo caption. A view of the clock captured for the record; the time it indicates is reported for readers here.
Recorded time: 13:45
